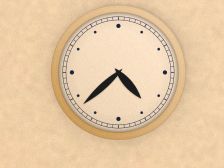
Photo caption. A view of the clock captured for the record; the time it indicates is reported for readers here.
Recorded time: 4:38
